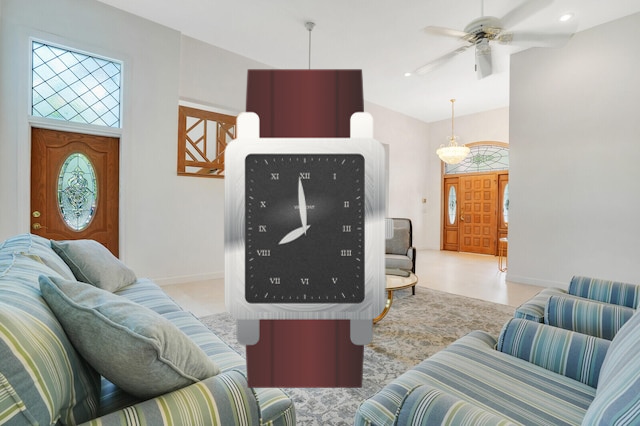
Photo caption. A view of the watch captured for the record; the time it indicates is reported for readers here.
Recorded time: 7:59
